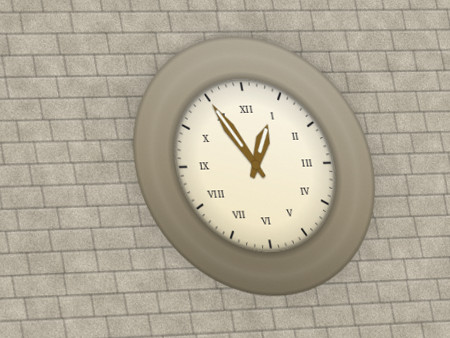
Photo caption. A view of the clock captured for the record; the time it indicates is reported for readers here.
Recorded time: 12:55
